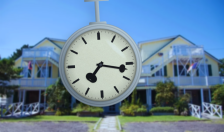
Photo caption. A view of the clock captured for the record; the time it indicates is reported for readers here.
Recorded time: 7:17
